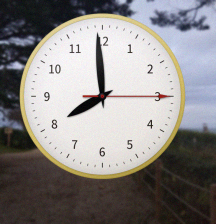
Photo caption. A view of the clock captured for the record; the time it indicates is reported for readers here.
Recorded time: 7:59:15
